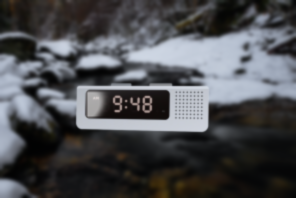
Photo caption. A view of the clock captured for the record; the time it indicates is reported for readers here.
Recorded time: 9:48
